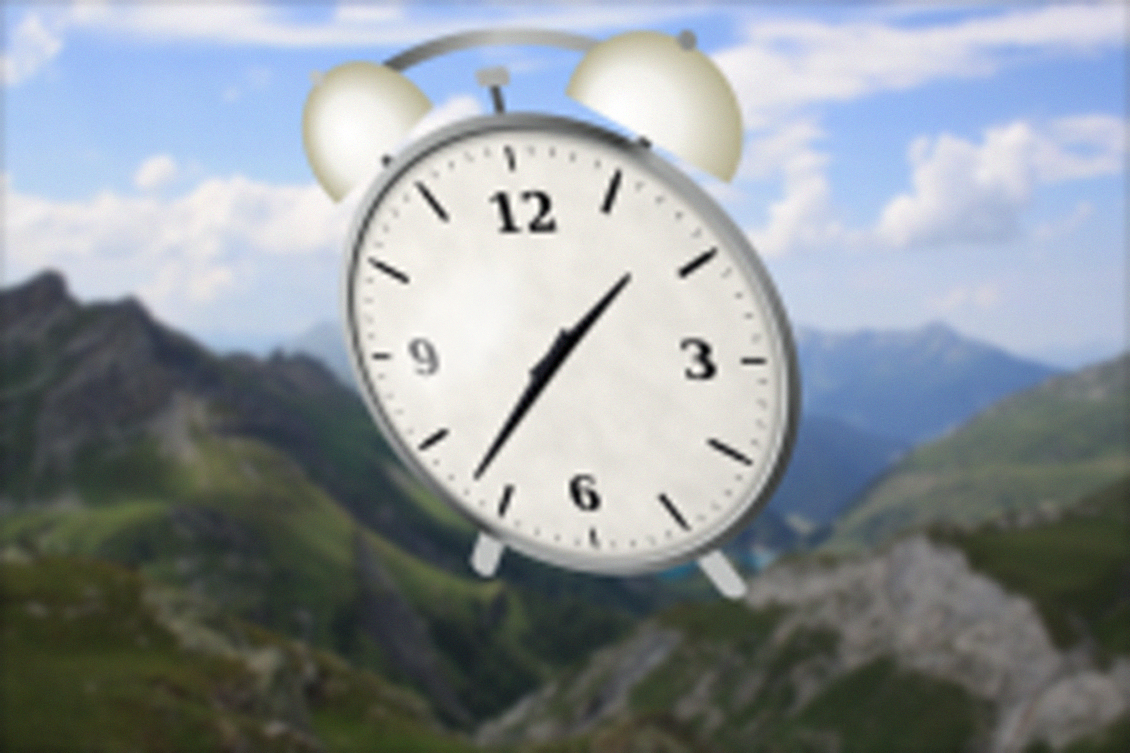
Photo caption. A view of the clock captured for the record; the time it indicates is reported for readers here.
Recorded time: 1:37
